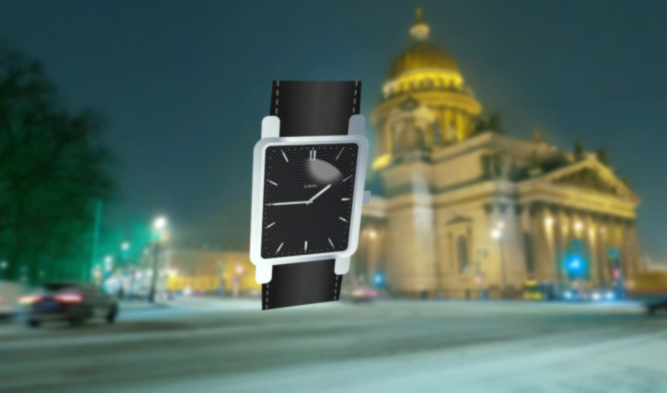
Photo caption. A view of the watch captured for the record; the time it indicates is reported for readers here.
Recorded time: 1:45
